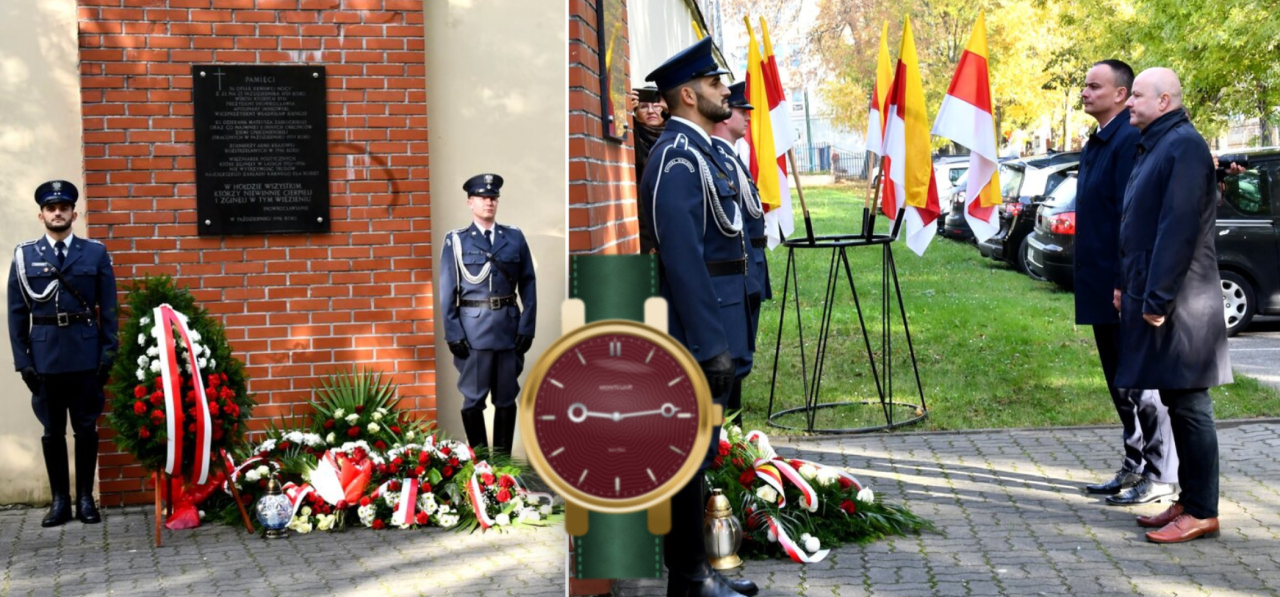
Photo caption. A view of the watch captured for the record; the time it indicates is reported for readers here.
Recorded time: 9:14
